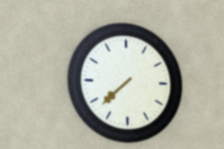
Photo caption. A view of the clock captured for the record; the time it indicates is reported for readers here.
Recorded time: 7:38
